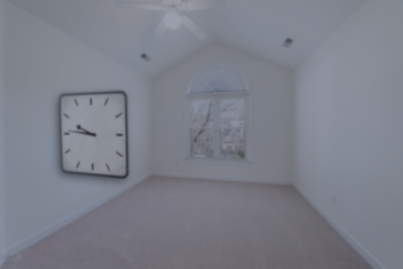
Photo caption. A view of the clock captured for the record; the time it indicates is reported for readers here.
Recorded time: 9:46
